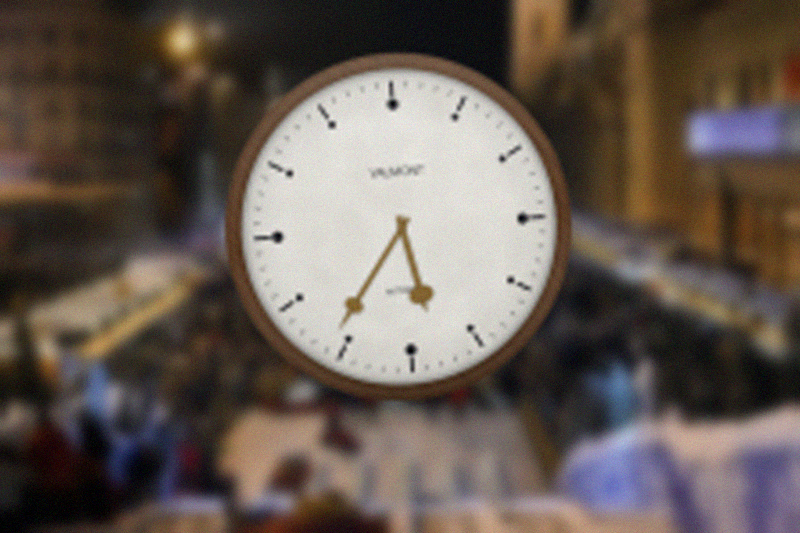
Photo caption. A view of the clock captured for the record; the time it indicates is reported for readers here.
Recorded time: 5:36
